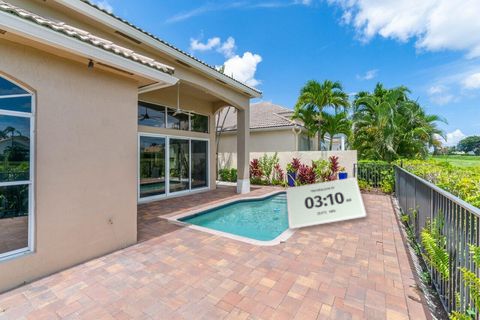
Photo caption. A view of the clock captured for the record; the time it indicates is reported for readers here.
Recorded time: 3:10
